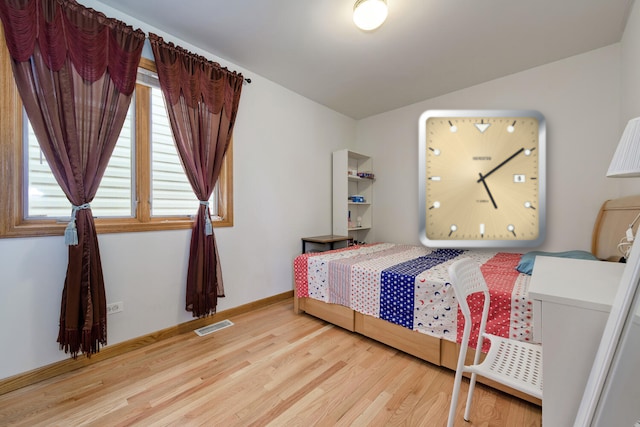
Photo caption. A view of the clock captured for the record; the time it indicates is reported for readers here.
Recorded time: 5:09
